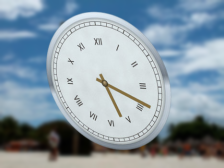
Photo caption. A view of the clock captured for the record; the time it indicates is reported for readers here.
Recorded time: 5:19
